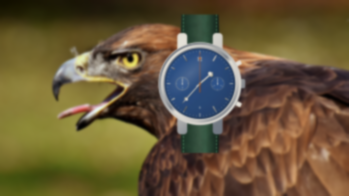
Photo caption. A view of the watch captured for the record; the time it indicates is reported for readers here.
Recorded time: 1:37
